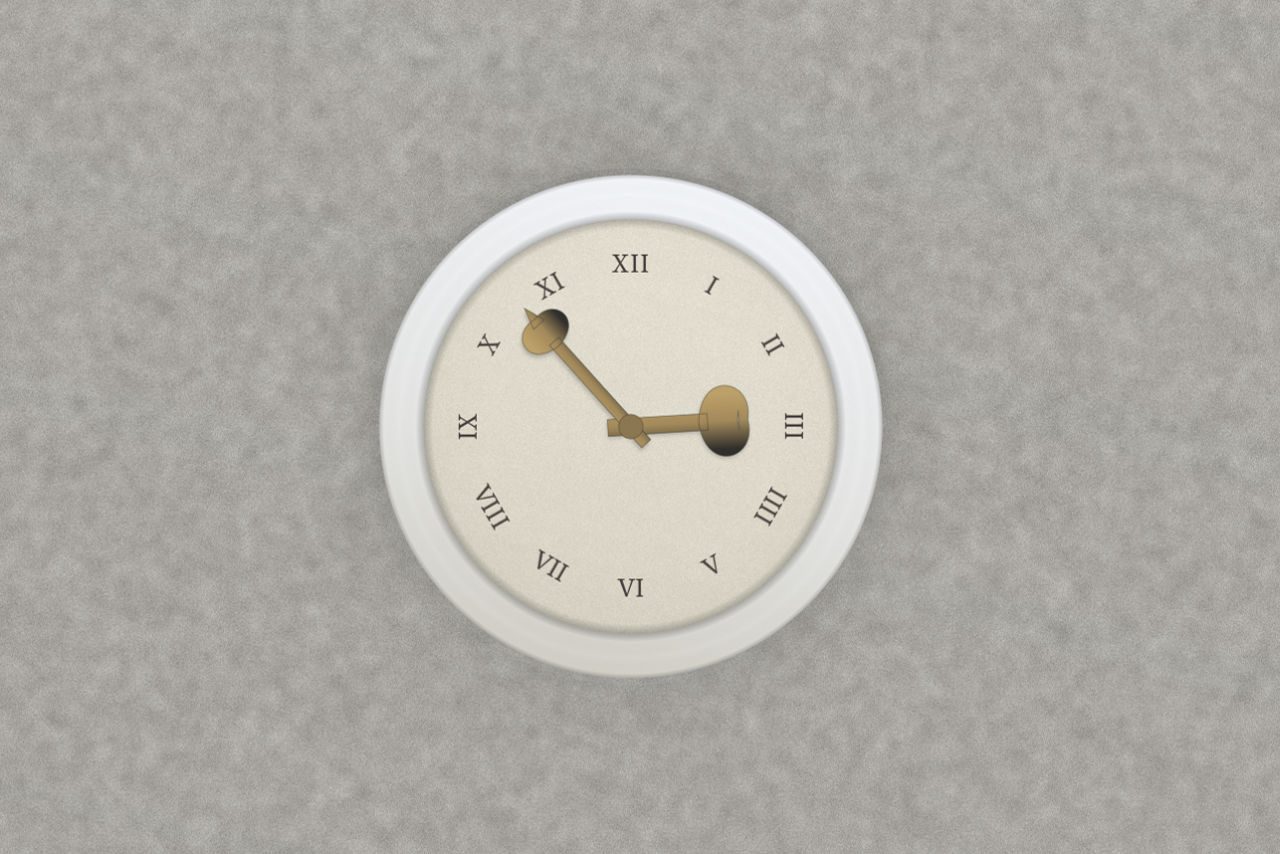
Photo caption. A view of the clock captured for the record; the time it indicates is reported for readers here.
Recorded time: 2:53
